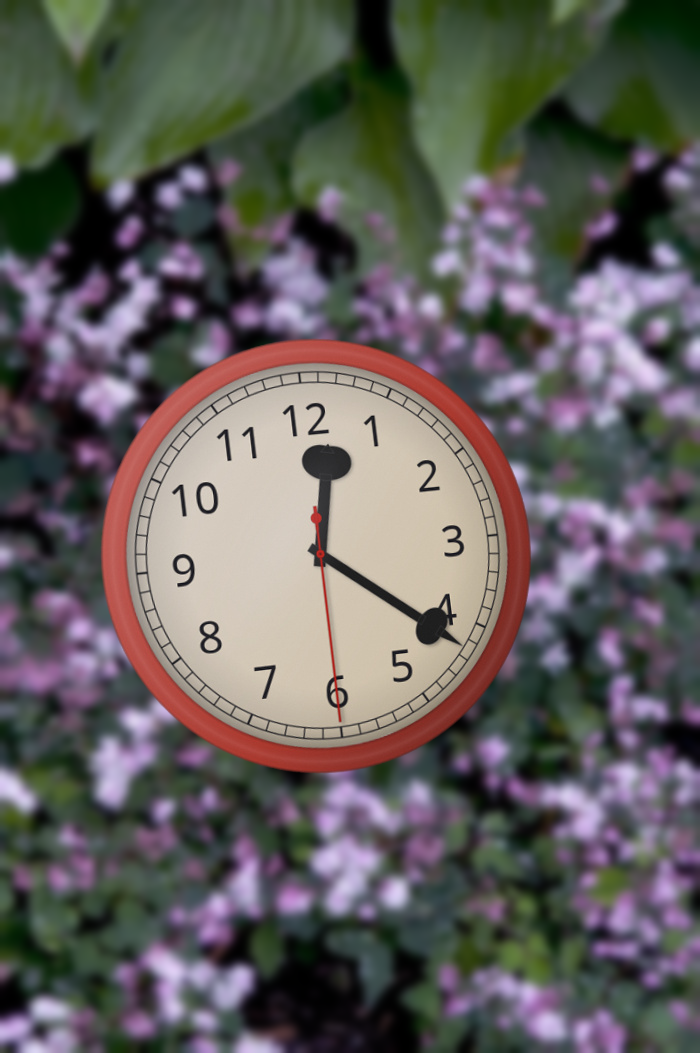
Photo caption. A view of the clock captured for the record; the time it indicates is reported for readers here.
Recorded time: 12:21:30
